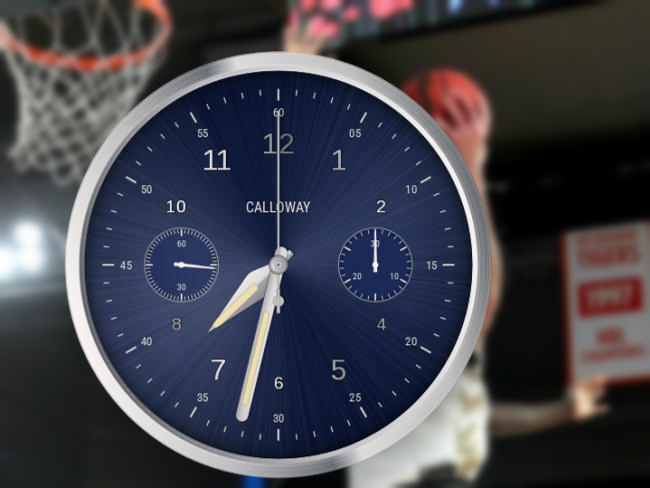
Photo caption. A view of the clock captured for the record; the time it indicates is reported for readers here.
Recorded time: 7:32:16
